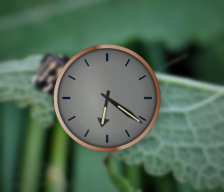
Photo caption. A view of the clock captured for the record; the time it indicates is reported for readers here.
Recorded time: 6:21
